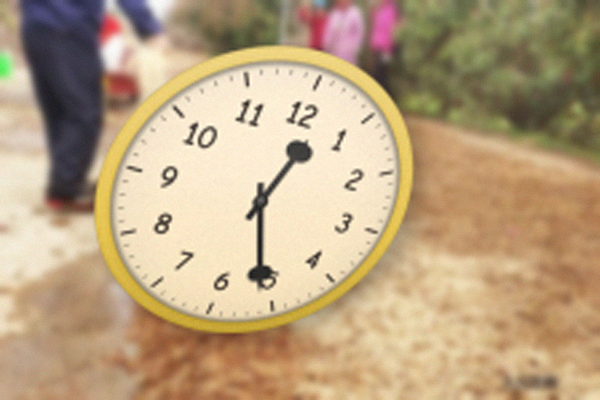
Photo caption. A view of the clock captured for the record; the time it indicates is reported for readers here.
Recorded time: 12:26
